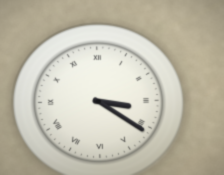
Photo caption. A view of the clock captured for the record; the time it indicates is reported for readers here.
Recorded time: 3:21
